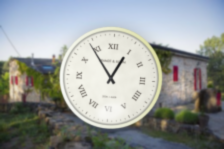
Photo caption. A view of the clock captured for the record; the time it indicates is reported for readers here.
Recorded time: 12:54
